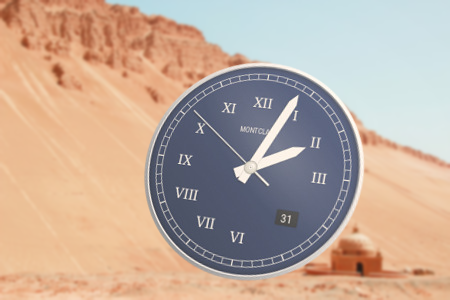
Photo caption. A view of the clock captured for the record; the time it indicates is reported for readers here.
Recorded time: 2:03:51
